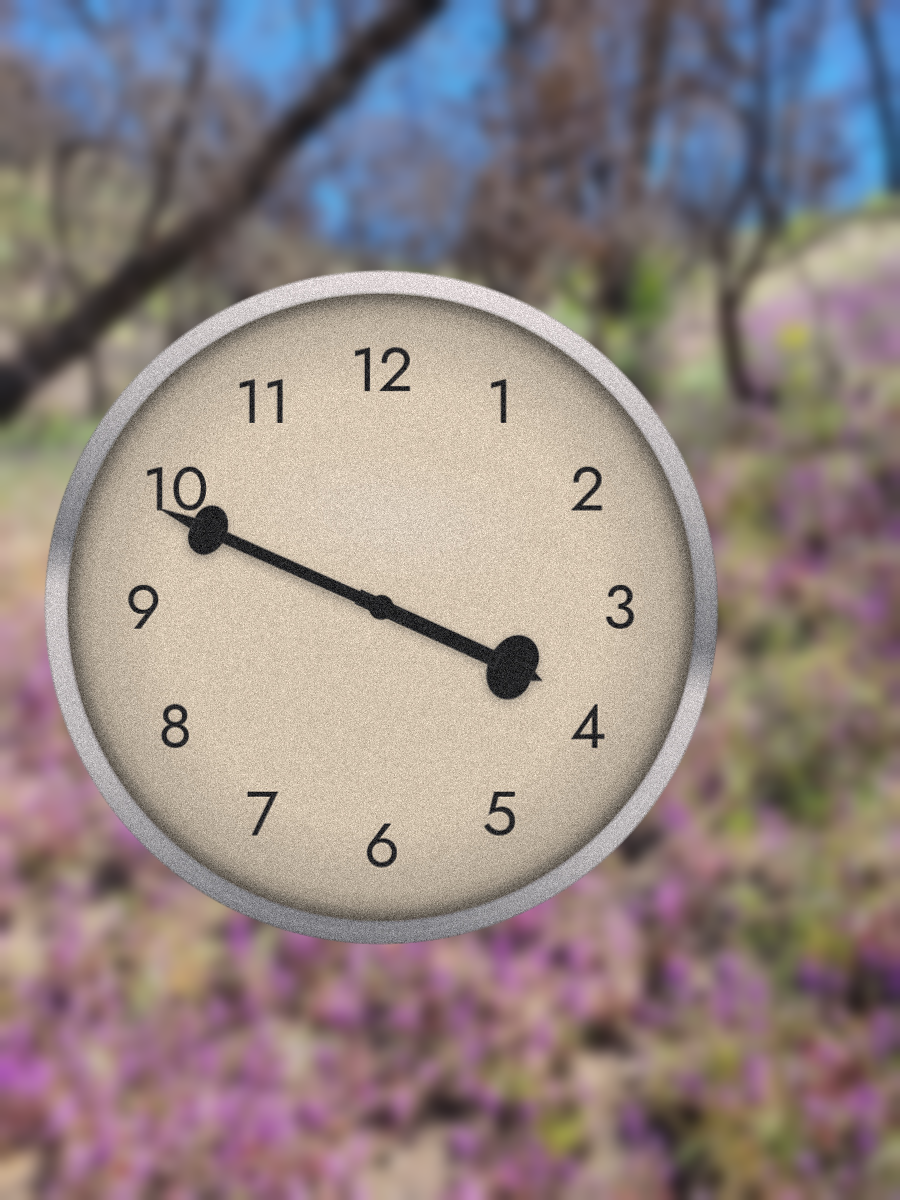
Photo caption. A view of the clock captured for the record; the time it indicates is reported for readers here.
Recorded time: 3:49
